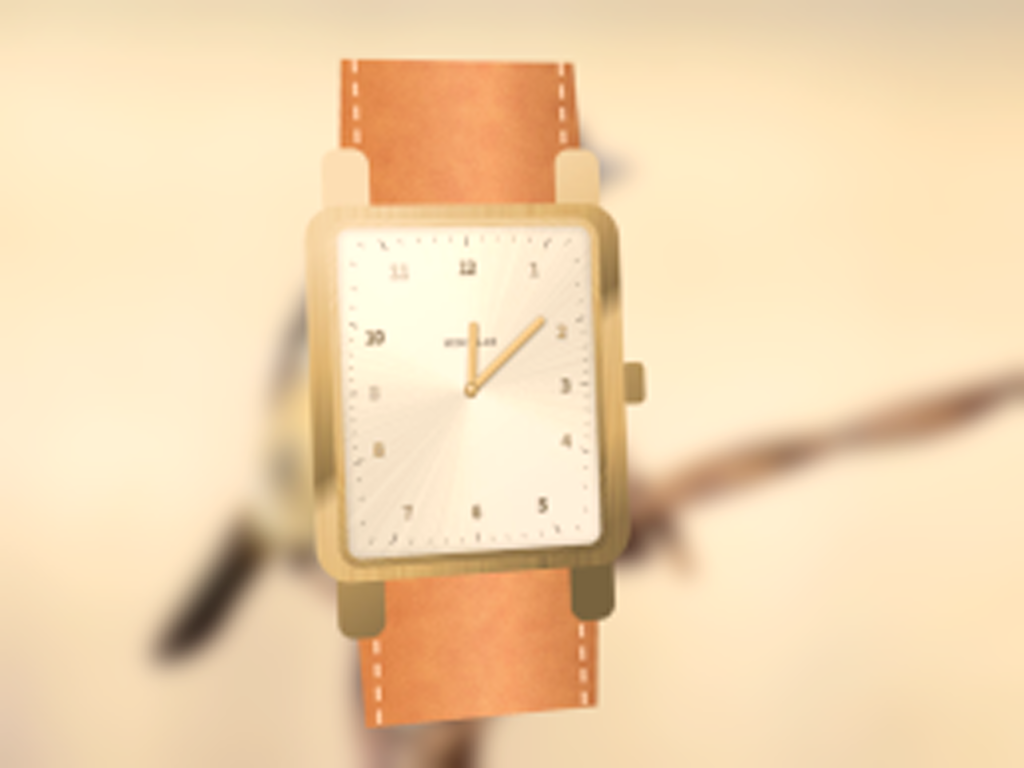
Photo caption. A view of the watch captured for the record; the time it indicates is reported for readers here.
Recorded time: 12:08
